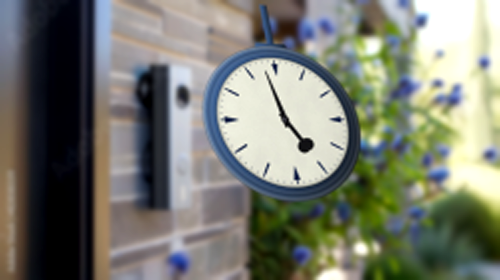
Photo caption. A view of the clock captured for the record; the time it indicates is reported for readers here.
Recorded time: 4:58
